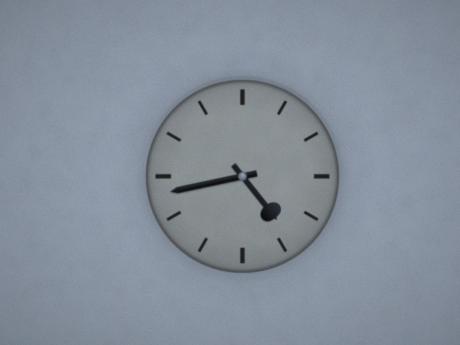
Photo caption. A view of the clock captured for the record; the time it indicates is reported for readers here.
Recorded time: 4:43
